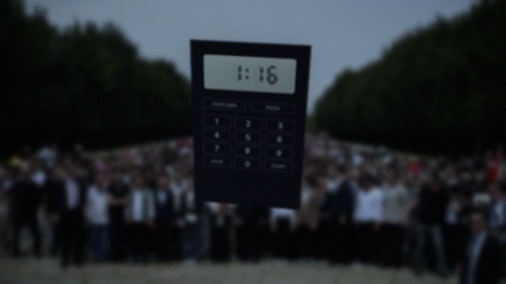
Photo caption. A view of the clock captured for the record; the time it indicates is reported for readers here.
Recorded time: 1:16
